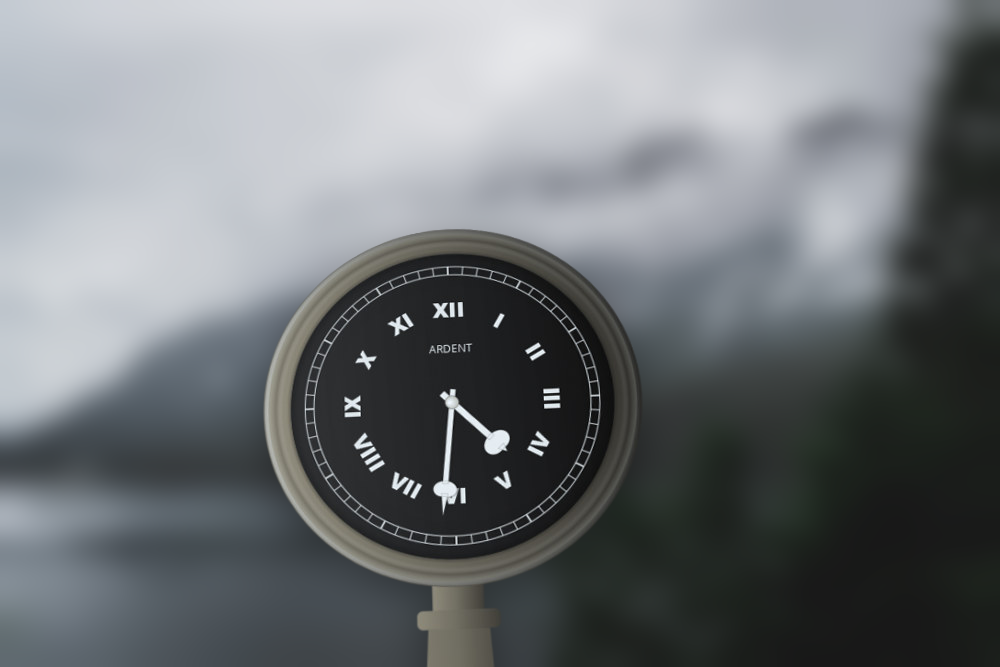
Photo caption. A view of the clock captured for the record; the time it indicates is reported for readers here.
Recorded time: 4:31
